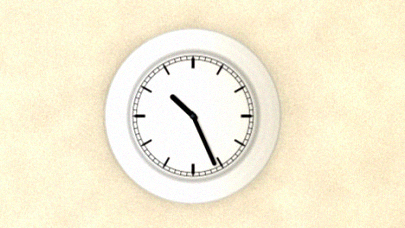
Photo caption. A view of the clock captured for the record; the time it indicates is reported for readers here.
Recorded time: 10:26
